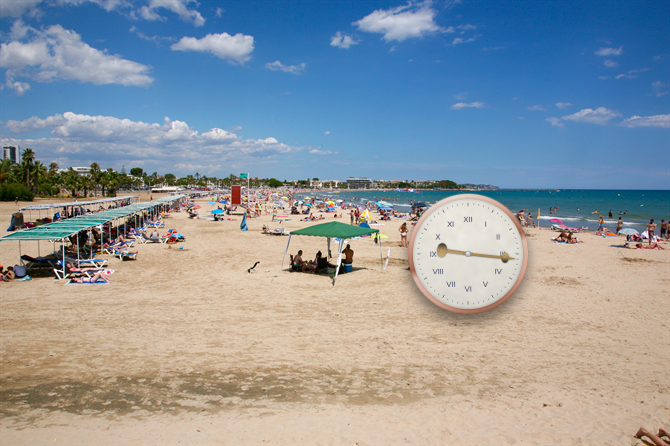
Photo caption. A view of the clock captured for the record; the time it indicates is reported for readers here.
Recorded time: 9:16
